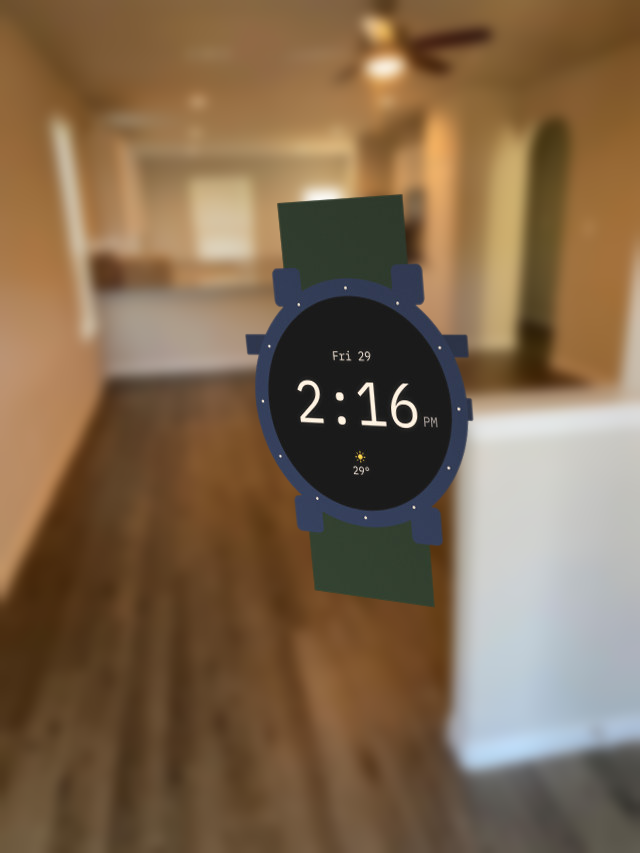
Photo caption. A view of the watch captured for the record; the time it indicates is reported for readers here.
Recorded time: 2:16
